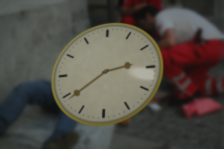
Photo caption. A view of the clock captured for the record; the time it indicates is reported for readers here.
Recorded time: 2:39
